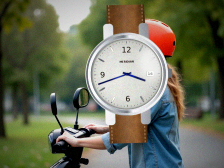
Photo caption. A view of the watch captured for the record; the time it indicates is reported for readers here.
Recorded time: 3:42
